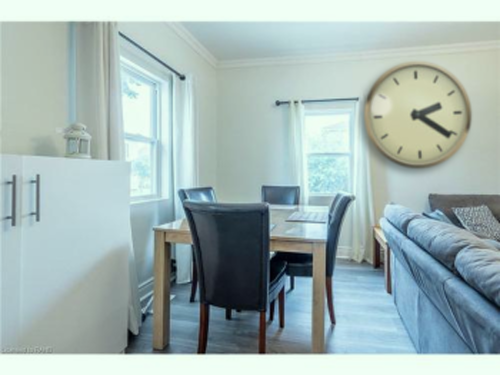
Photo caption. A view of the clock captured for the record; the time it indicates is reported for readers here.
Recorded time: 2:21
